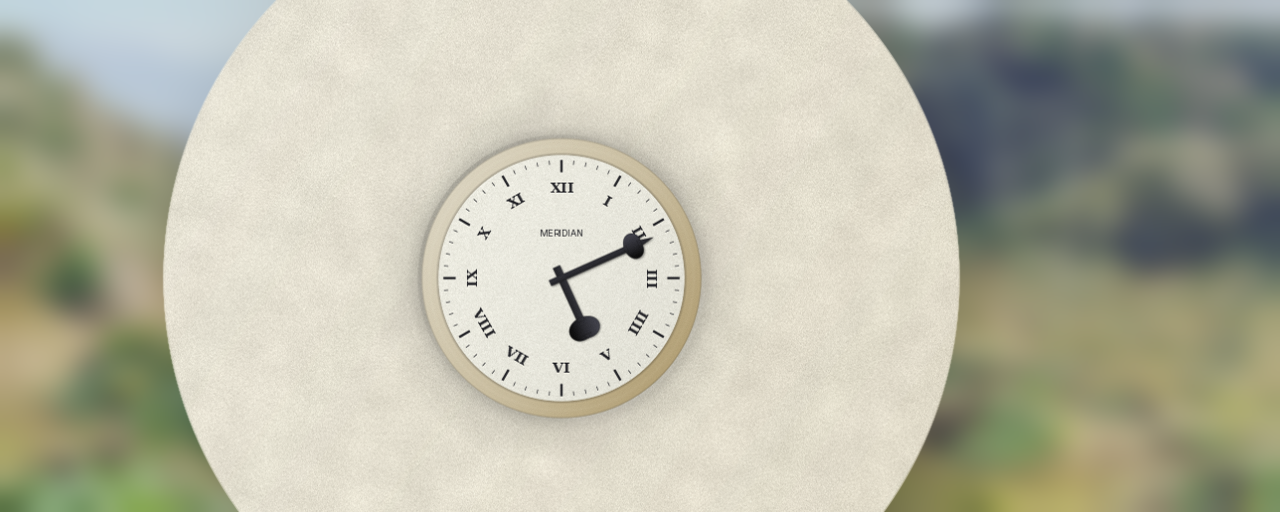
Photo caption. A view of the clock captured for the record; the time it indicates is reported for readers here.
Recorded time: 5:11
